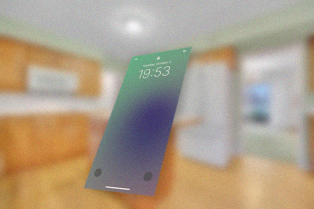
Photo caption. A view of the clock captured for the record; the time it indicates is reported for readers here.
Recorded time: 19:53
